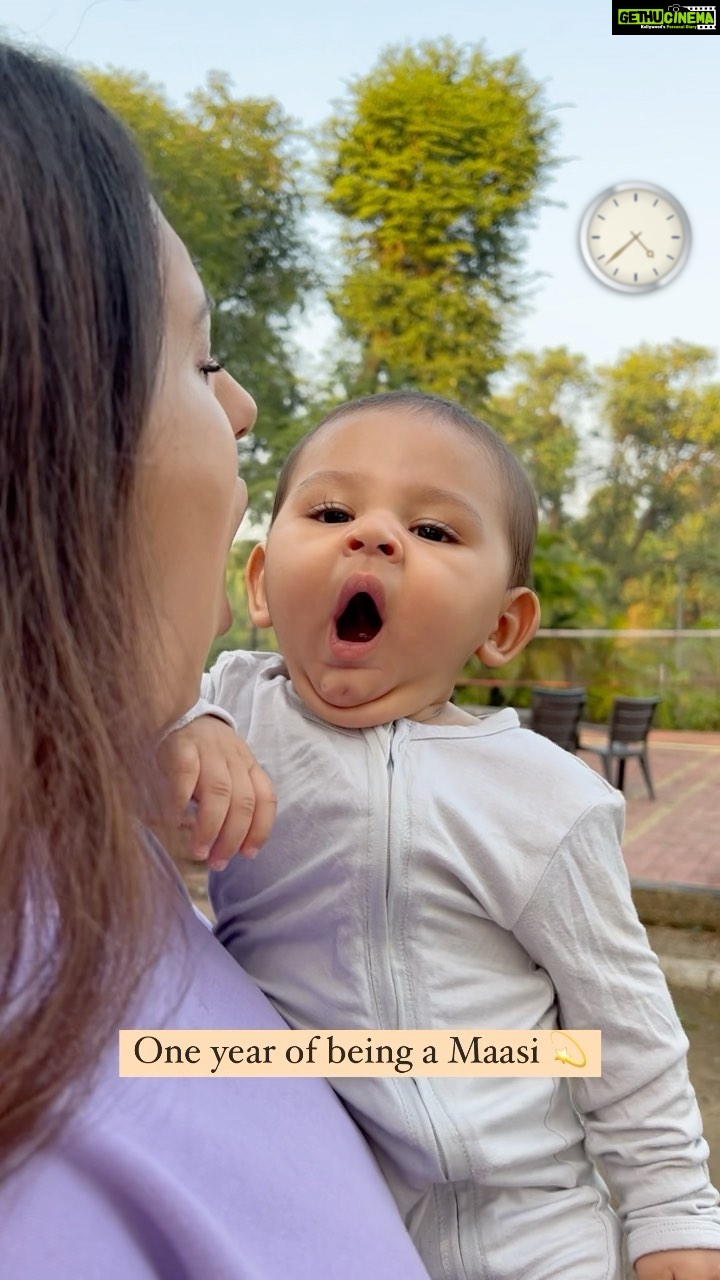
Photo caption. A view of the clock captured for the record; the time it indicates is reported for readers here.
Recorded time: 4:38
